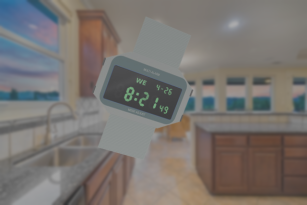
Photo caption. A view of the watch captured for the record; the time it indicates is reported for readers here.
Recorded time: 8:21:49
